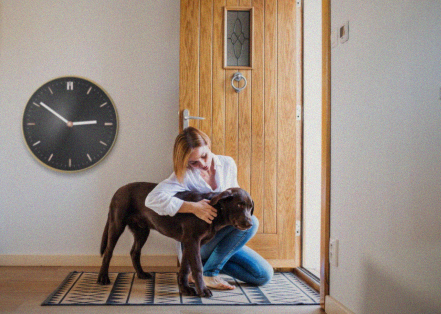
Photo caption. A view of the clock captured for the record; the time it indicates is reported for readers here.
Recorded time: 2:51
